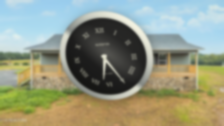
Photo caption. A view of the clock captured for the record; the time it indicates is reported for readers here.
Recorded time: 6:25
